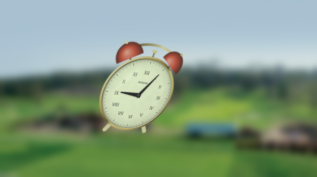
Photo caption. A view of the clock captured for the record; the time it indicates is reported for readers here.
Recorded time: 9:05
